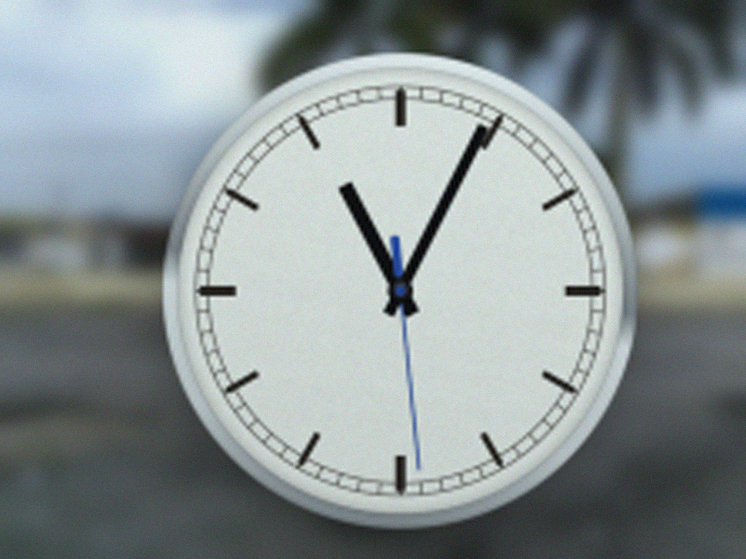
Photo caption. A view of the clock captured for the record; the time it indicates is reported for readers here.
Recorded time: 11:04:29
